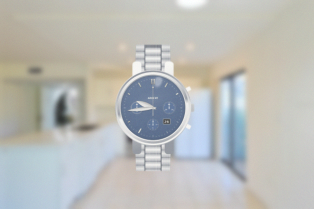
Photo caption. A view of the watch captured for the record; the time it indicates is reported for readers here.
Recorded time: 9:44
